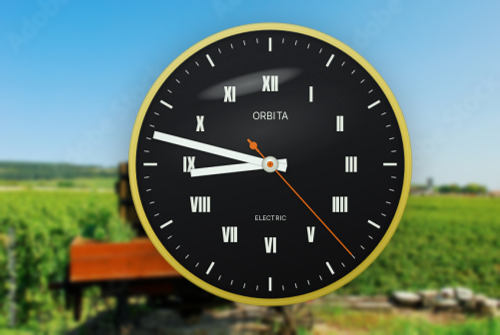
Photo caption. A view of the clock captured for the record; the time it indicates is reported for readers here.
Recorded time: 8:47:23
